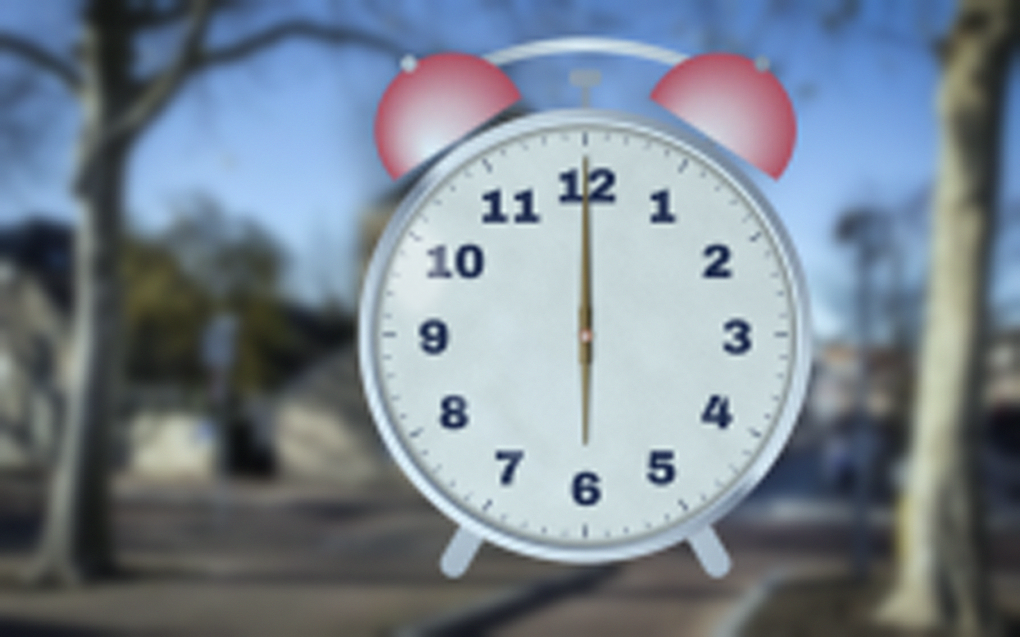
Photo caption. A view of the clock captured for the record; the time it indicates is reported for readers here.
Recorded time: 6:00
